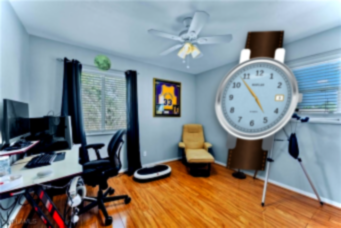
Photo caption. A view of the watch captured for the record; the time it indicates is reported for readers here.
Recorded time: 4:53
